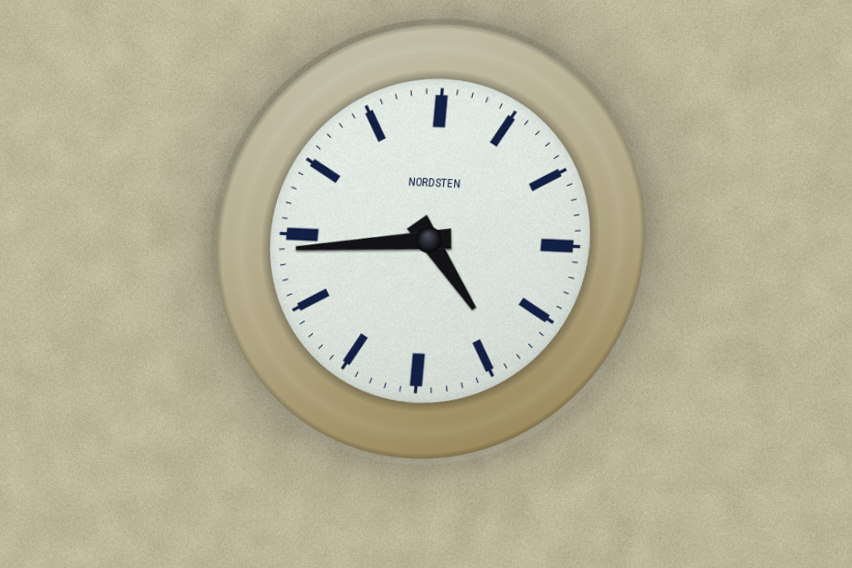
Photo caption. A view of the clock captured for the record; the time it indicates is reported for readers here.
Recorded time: 4:44
